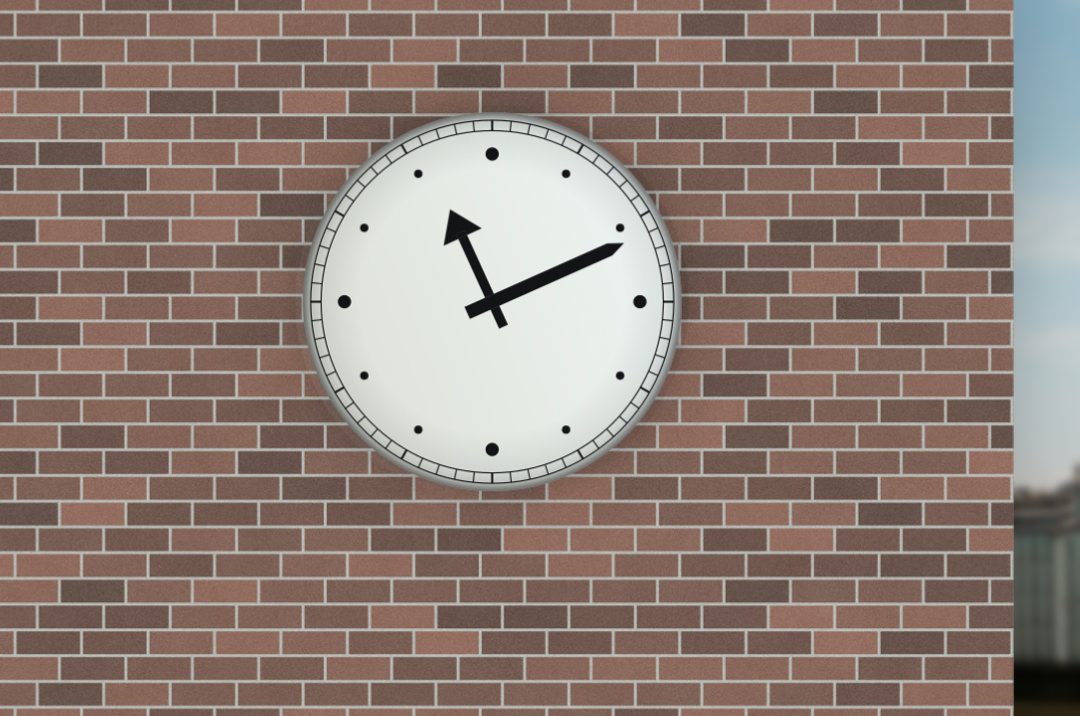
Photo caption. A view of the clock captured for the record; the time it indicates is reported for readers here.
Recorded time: 11:11
